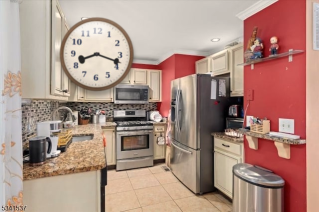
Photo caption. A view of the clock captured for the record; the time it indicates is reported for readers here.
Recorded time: 8:18
